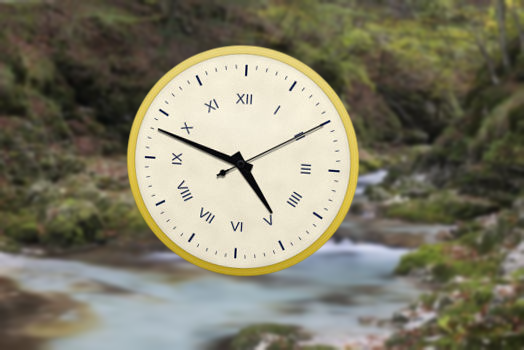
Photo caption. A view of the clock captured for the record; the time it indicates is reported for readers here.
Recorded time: 4:48:10
